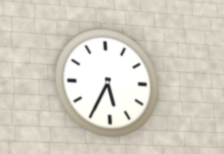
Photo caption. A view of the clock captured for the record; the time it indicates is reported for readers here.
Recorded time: 5:35
